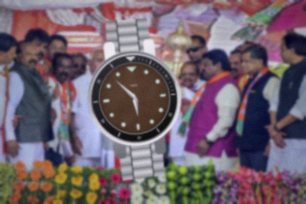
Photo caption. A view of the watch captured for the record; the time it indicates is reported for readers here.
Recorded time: 5:53
